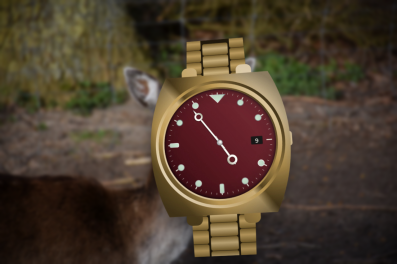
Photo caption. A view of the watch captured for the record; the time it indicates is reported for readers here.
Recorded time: 4:54
